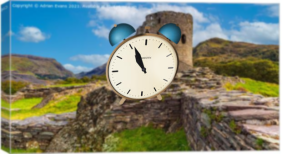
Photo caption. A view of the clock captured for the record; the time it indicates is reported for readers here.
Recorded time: 10:56
